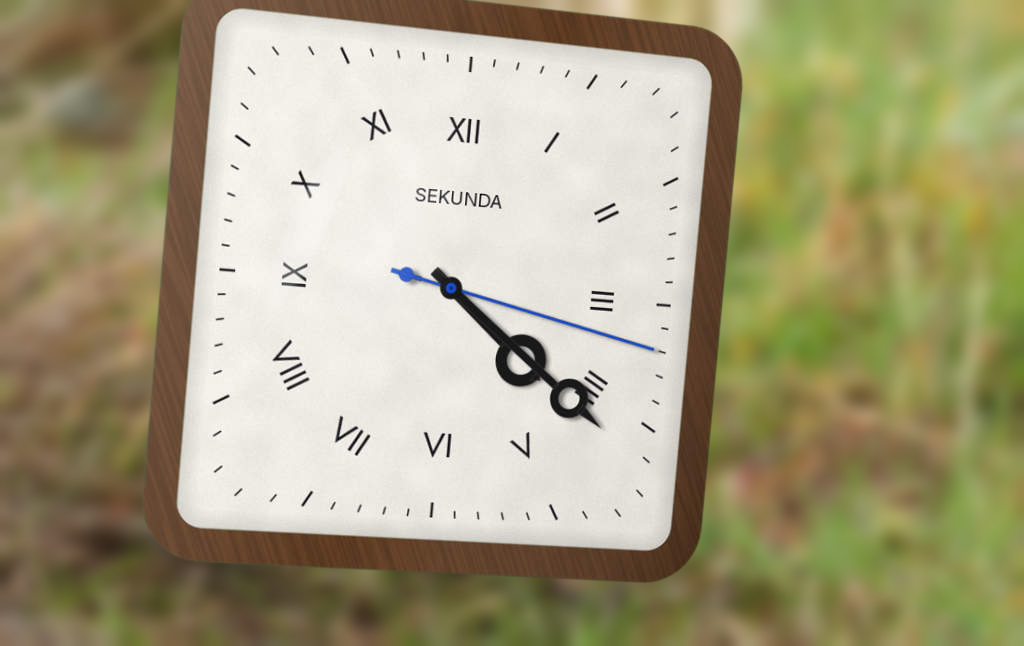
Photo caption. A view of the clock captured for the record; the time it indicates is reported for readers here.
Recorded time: 4:21:17
